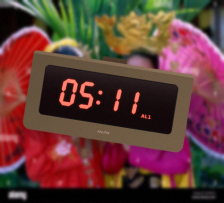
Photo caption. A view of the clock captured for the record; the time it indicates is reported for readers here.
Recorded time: 5:11
